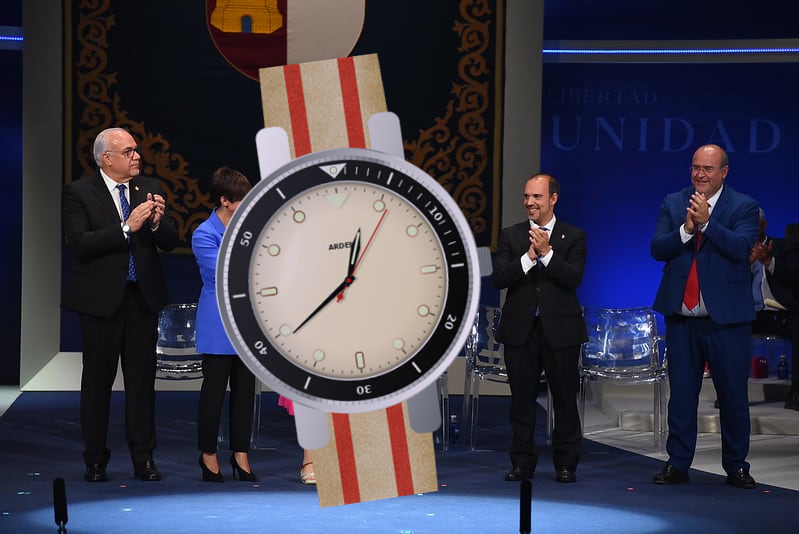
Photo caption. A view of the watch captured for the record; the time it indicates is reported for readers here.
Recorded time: 12:39:06
